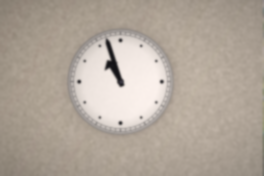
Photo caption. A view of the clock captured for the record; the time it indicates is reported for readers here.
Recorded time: 10:57
